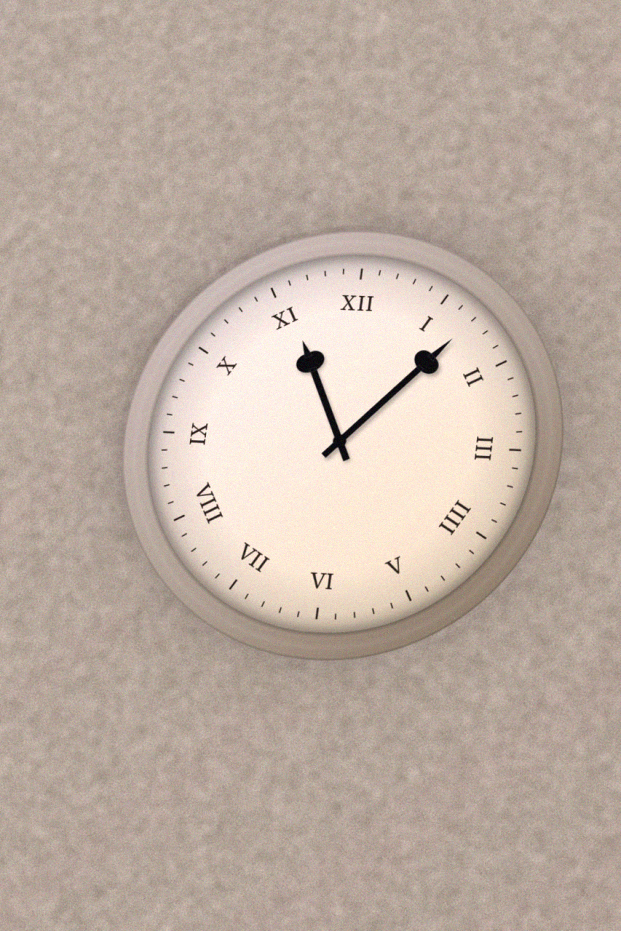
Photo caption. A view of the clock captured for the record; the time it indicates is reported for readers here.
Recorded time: 11:07
